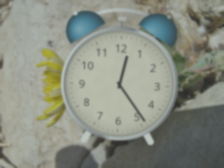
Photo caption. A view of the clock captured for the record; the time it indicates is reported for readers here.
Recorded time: 12:24
